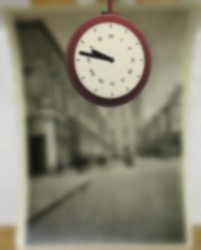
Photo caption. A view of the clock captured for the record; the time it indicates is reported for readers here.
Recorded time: 9:47
